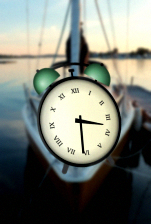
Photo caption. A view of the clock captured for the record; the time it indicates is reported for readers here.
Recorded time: 3:31
